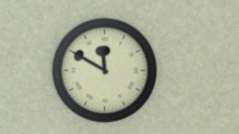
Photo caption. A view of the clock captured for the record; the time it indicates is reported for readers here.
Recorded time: 11:50
